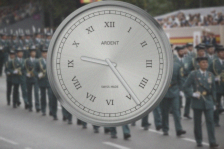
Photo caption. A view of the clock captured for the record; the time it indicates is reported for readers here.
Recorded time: 9:24
